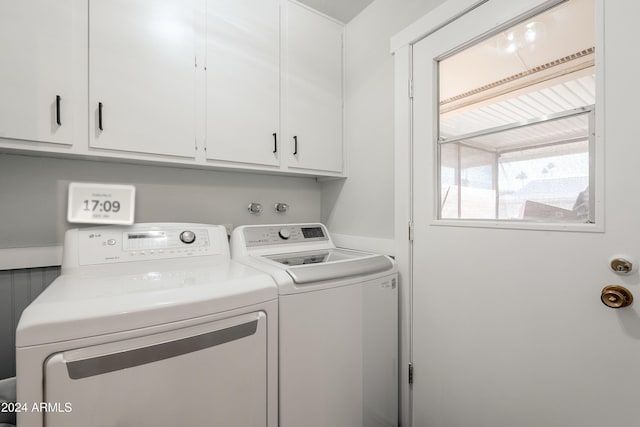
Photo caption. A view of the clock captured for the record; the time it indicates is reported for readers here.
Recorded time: 17:09
